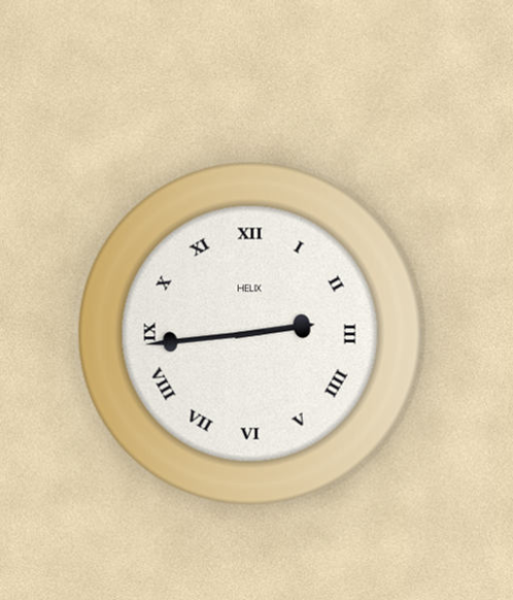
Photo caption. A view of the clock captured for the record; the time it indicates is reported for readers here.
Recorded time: 2:44
